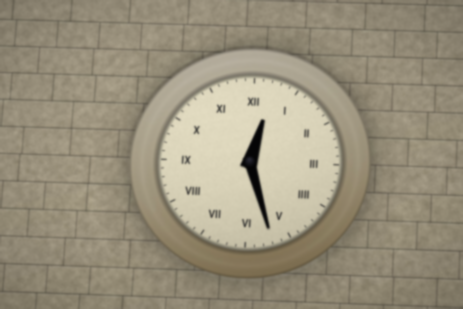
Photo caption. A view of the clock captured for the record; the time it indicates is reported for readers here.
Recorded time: 12:27
